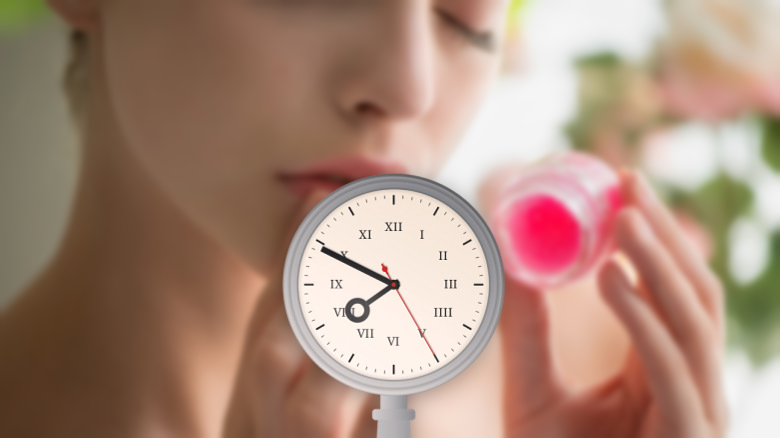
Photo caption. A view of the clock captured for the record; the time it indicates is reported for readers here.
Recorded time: 7:49:25
